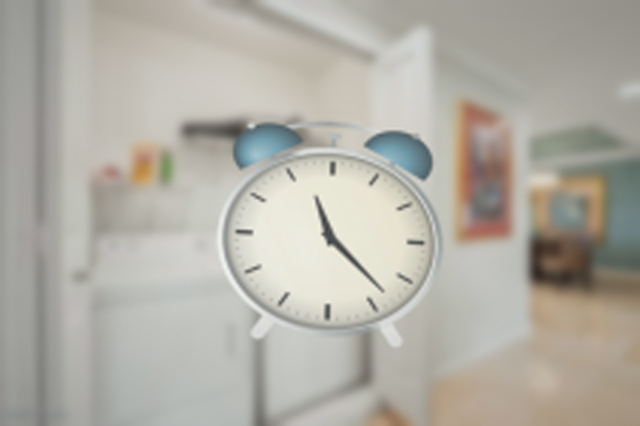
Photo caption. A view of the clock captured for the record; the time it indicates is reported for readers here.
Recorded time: 11:23
